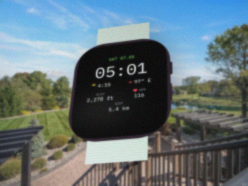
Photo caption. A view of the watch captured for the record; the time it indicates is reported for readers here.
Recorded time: 5:01
